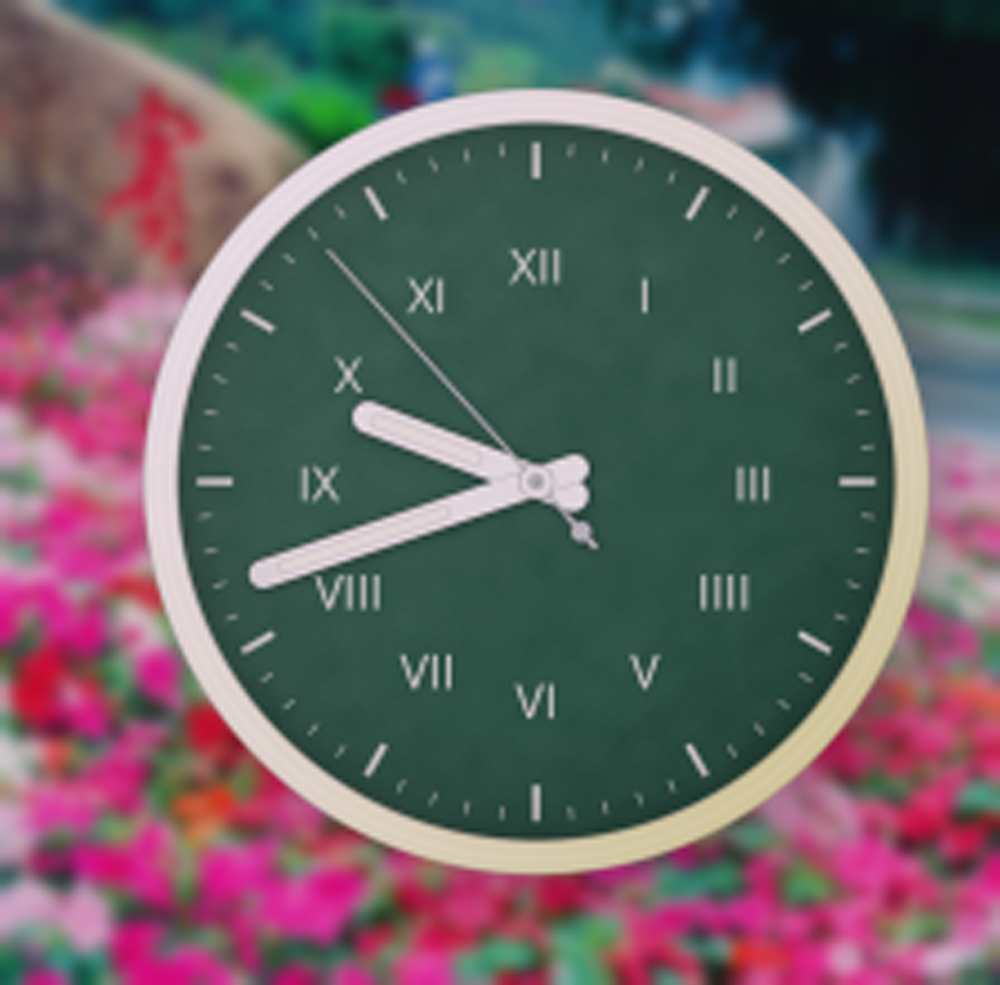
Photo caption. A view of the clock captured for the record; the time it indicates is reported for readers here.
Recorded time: 9:41:53
